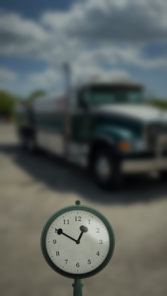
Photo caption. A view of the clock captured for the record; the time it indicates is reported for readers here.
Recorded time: 12:50
